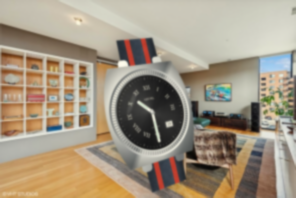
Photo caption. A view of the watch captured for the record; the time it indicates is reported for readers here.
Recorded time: 10:30
